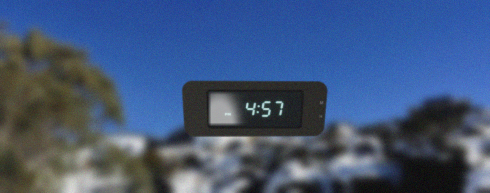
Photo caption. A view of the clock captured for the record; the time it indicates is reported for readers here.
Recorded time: 4:57
